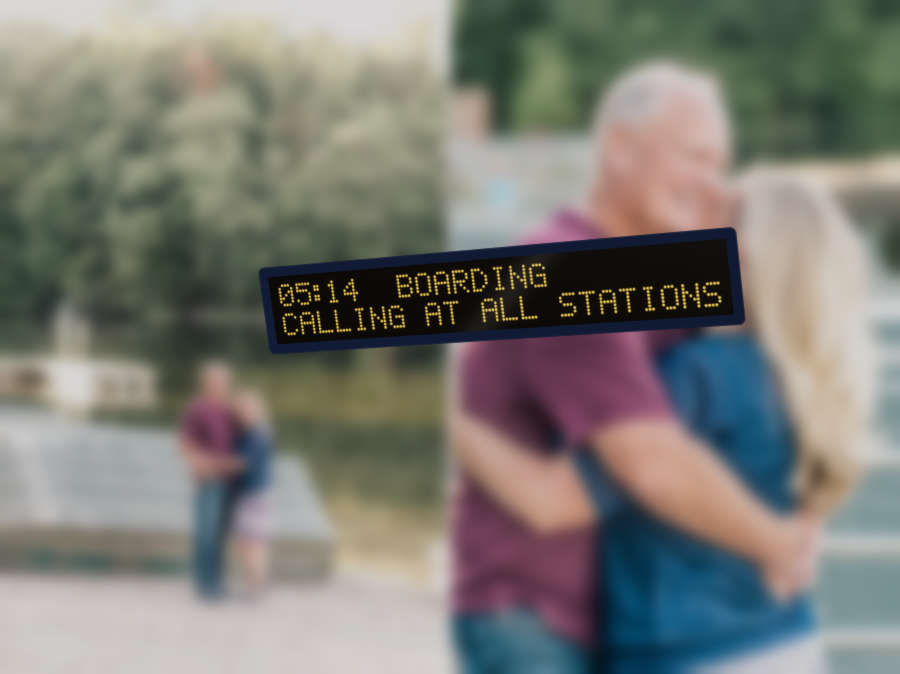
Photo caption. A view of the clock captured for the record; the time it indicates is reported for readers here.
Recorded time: 5:14
